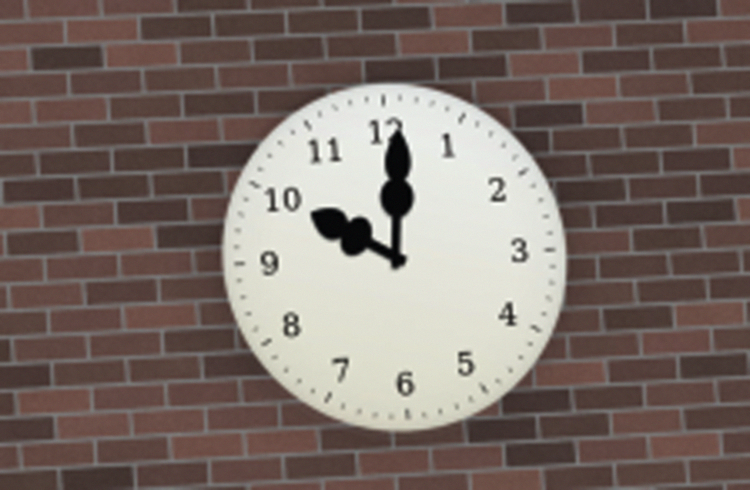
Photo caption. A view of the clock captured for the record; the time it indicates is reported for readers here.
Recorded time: 10:01
